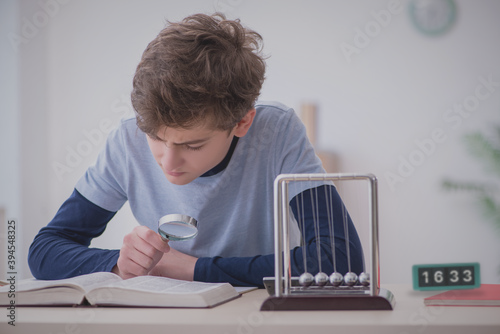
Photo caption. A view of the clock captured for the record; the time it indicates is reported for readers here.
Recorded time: 16:33
